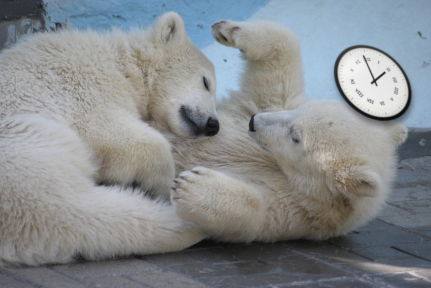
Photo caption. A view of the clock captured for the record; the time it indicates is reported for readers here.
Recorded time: 1:59
